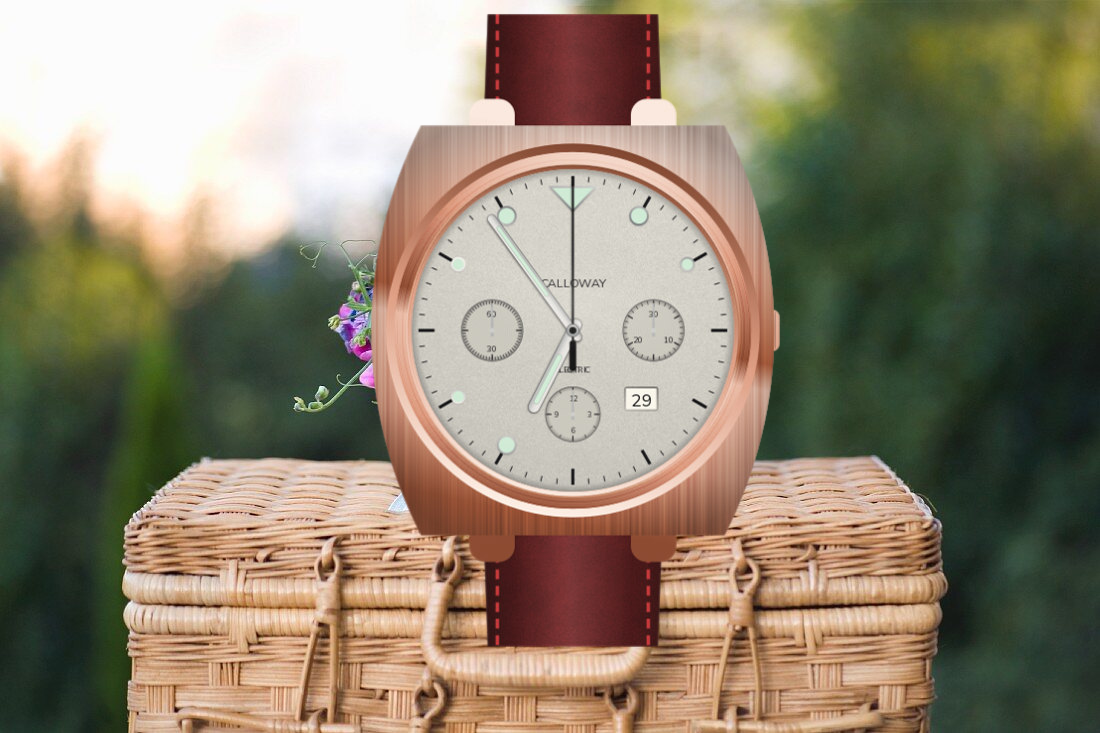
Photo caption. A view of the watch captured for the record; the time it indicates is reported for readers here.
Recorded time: 6:54
